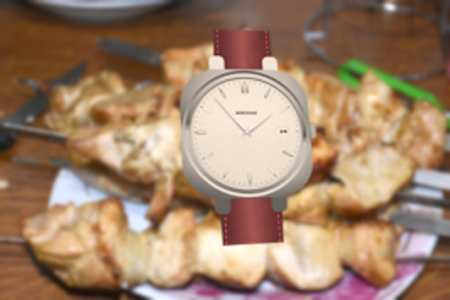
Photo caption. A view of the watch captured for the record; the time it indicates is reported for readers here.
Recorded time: 1:53
